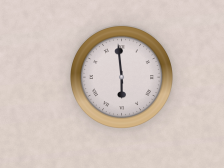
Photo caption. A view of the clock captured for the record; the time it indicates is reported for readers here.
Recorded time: 5:59
